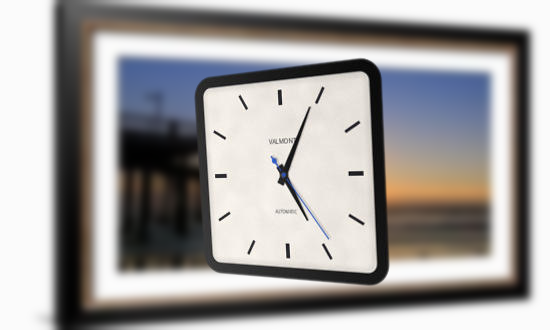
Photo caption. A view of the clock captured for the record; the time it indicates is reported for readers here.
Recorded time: 5:04:24
